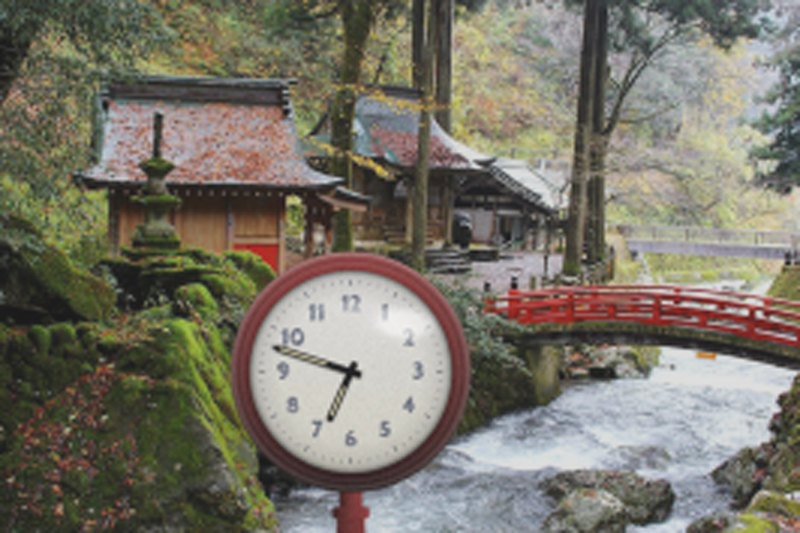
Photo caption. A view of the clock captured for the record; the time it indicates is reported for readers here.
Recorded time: 6:48
